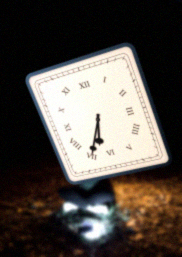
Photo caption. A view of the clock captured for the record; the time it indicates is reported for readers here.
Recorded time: 6:35
